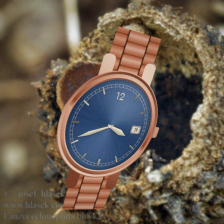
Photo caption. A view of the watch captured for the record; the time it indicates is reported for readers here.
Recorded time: 3:41
